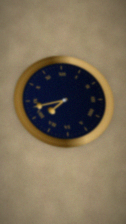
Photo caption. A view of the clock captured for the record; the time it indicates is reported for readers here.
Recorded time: 7:43
